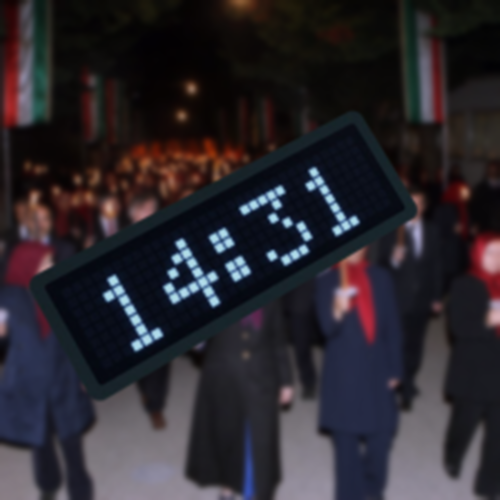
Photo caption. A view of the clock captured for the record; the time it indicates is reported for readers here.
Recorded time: 14:31
